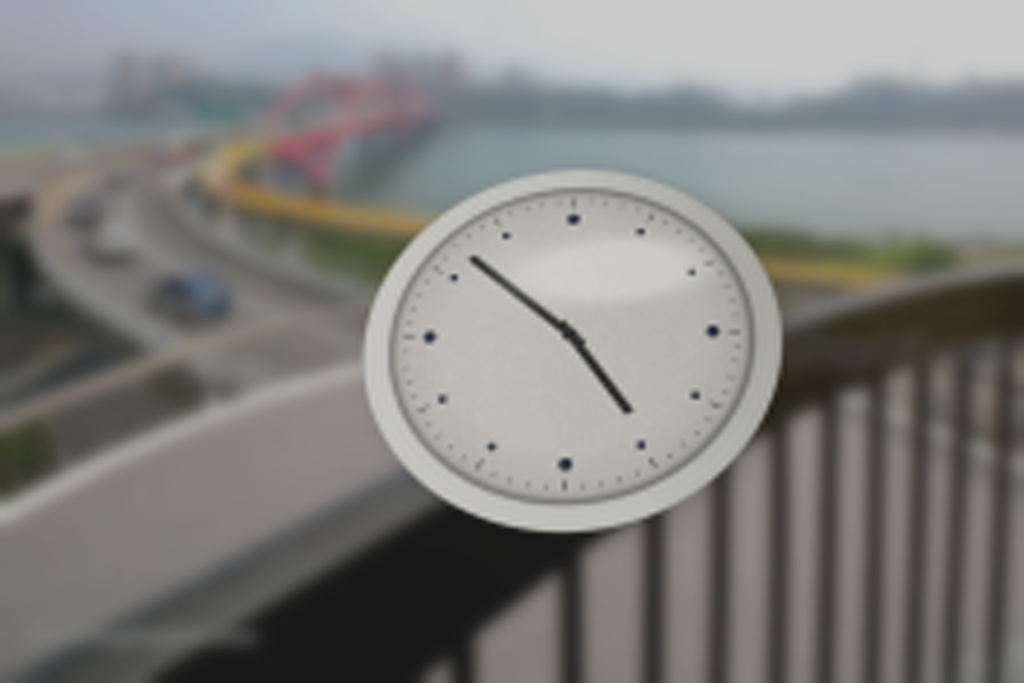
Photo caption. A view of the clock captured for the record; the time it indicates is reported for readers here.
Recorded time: 4:52
